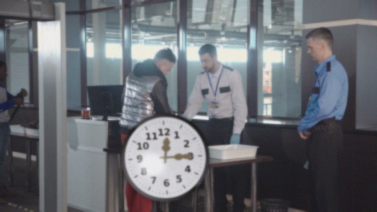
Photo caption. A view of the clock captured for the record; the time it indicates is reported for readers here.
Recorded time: 12:15
